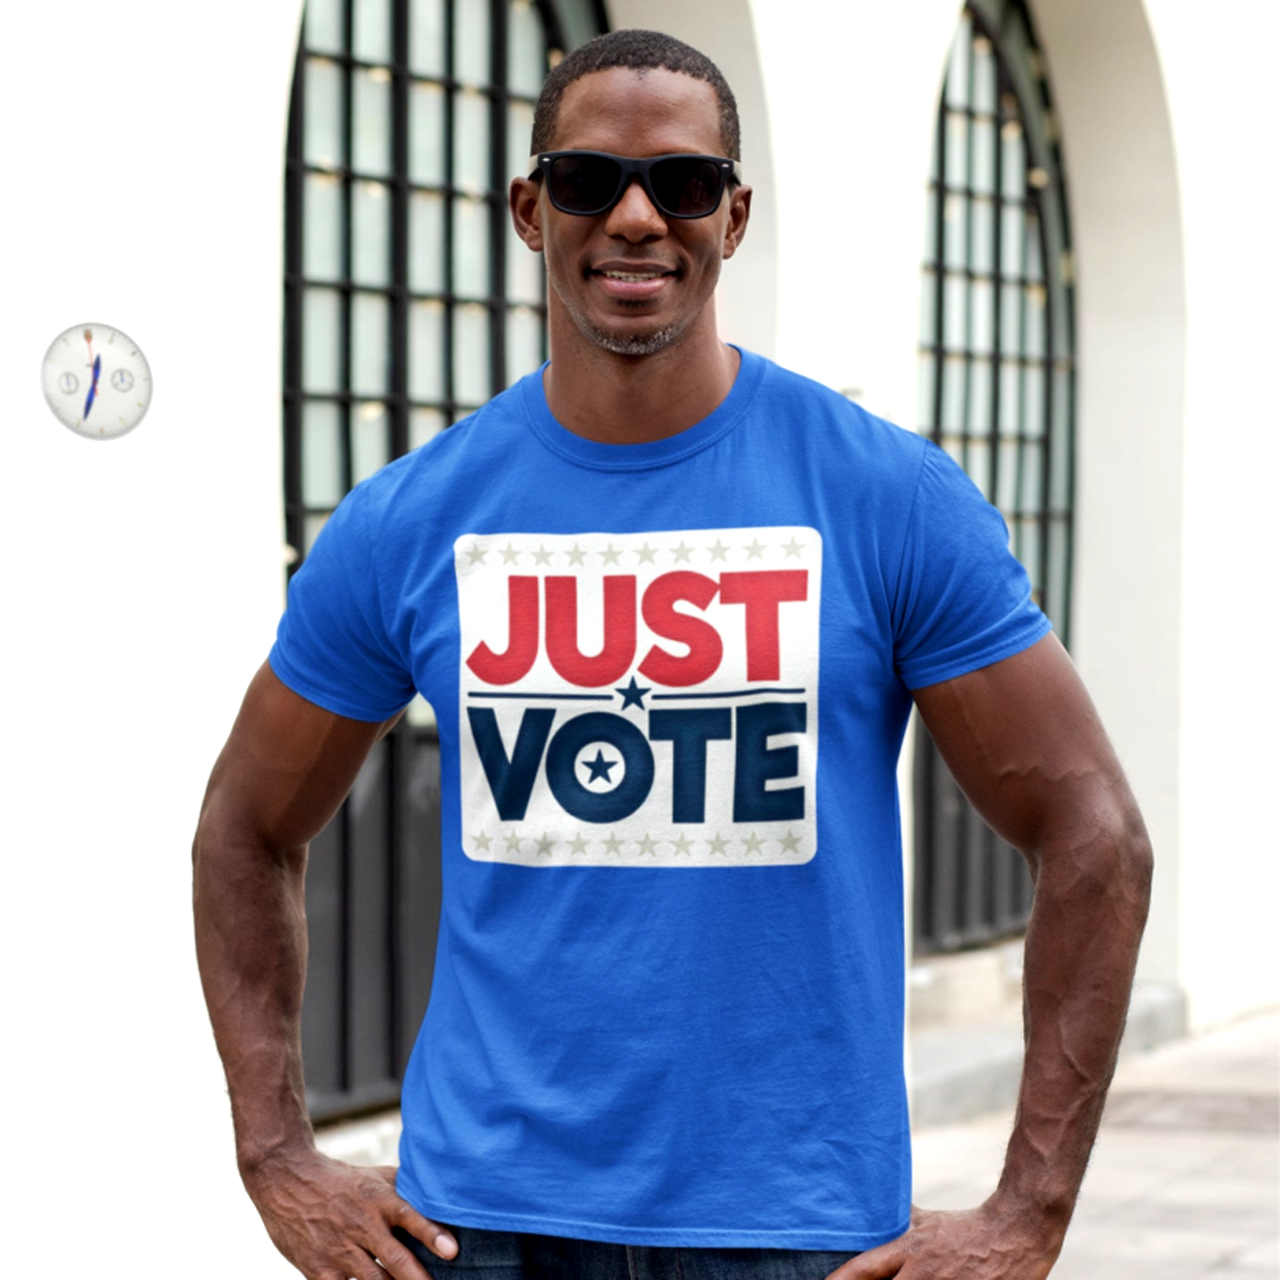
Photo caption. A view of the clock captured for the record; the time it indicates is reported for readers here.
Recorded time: 12:34
